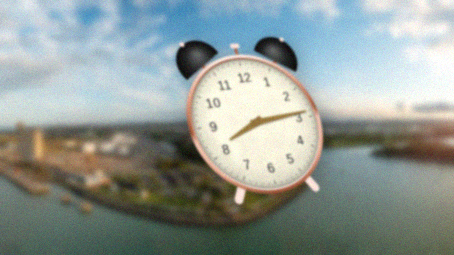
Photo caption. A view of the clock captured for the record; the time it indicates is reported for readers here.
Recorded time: 8:14
